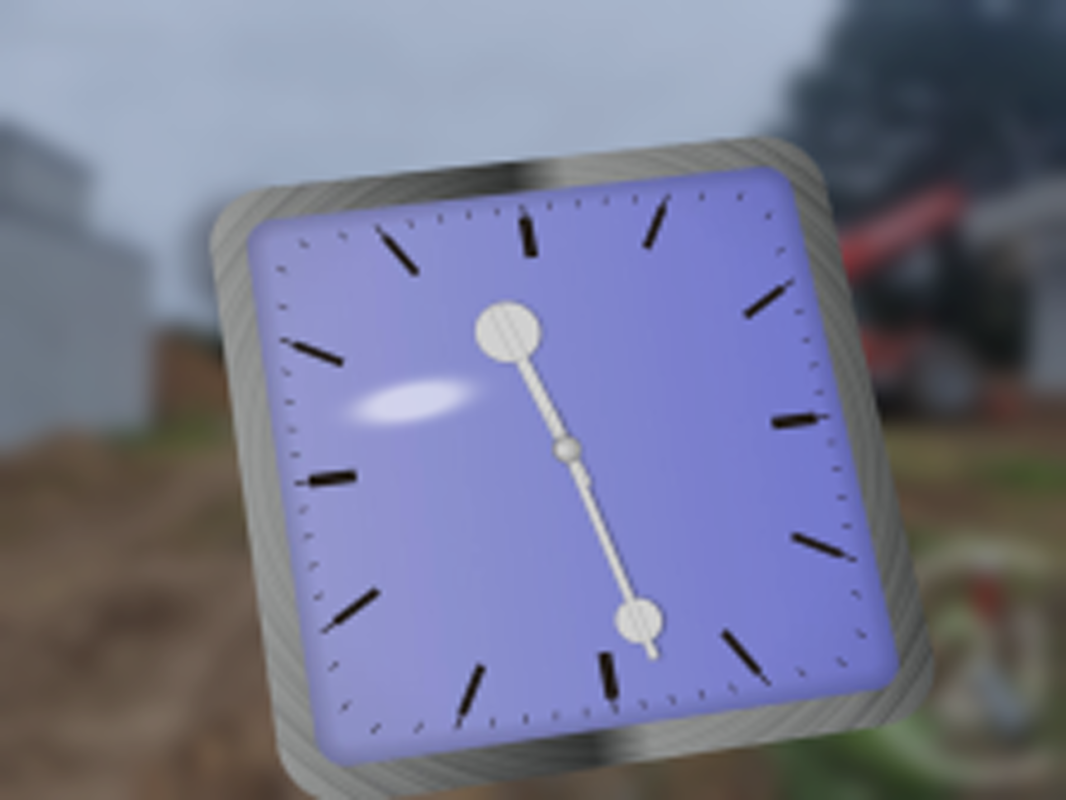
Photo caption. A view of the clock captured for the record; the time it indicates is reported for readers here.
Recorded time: 11:28
